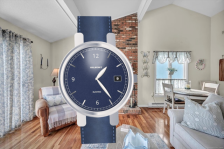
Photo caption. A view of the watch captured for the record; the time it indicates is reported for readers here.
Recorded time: 1:24
